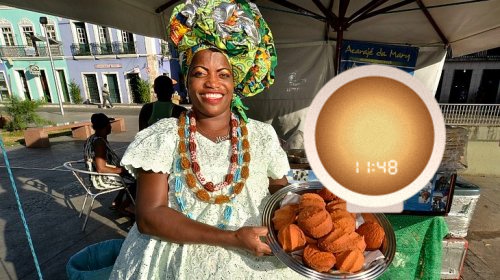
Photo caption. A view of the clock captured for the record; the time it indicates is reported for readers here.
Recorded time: 11:48
